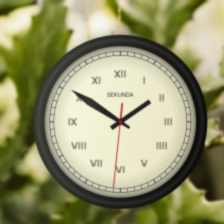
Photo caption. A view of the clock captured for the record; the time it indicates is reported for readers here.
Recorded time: 1:50:31
